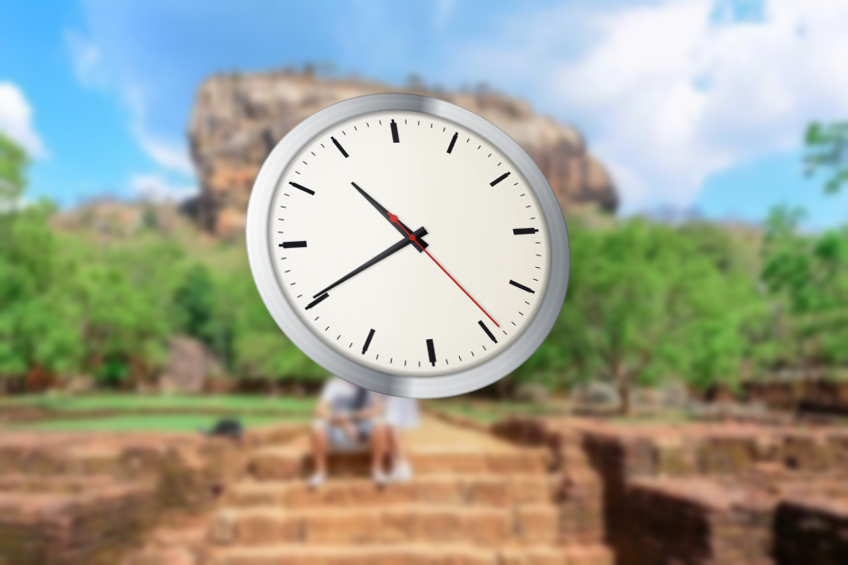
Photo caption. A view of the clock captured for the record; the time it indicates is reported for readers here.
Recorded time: 10:40:24
